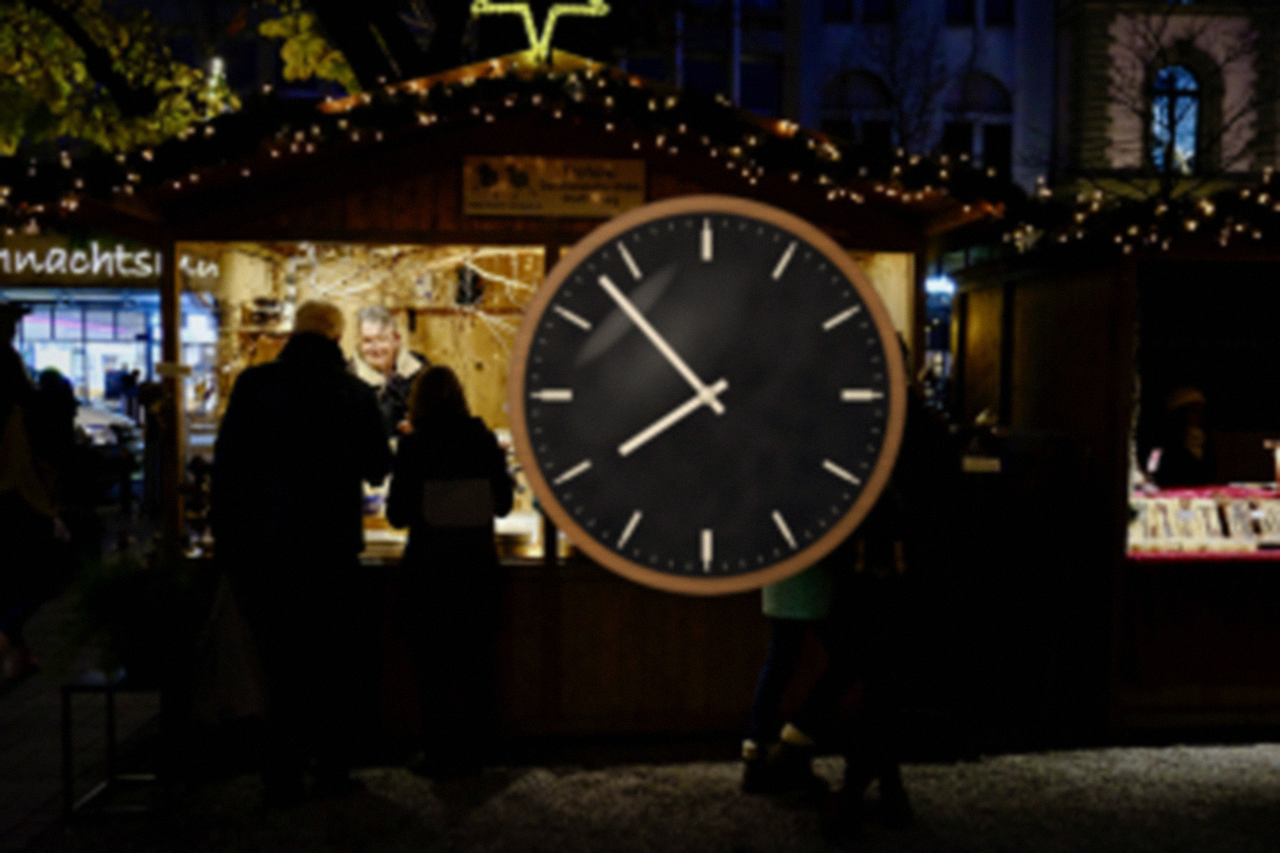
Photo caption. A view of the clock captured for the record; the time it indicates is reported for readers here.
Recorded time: 7:53
